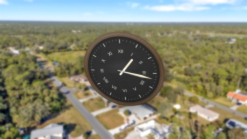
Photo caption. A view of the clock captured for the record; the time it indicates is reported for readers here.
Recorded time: 1:17
